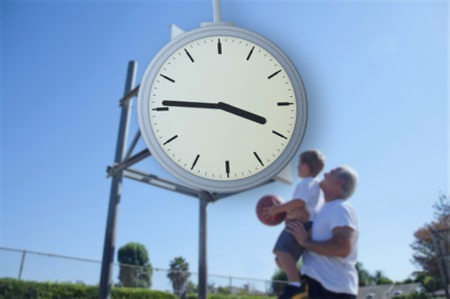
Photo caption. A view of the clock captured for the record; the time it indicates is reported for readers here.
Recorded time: 3:46
